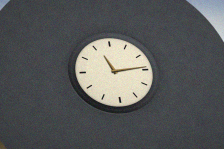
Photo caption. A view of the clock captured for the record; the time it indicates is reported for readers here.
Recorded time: 11:14
